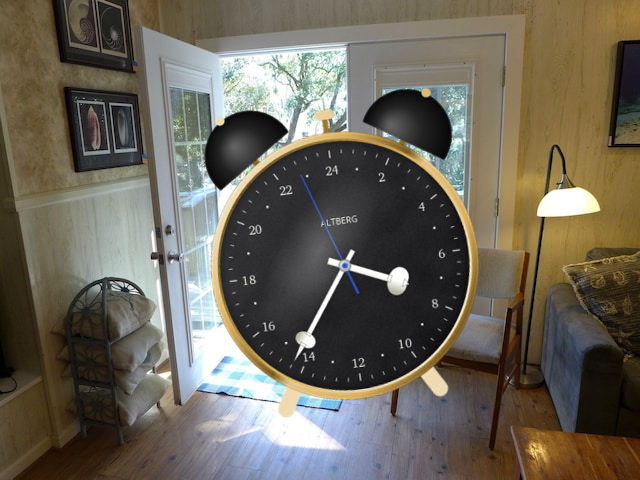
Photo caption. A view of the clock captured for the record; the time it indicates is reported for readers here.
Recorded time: 7:35:57
